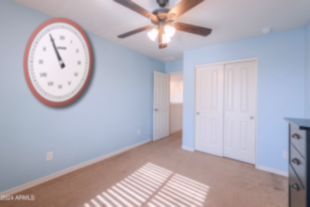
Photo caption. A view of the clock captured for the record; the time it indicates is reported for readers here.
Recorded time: 10:55
